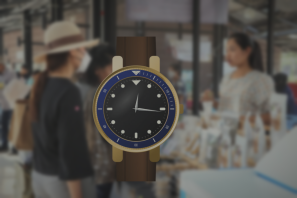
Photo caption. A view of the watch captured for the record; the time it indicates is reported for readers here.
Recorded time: 12:16
